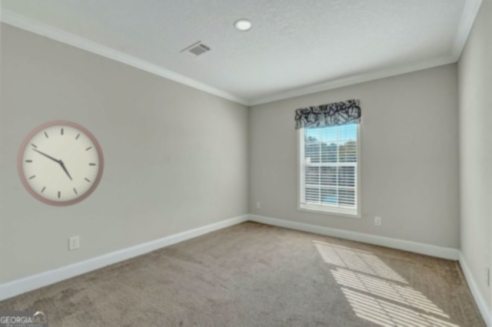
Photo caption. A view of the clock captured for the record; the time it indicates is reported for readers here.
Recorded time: 4:49
